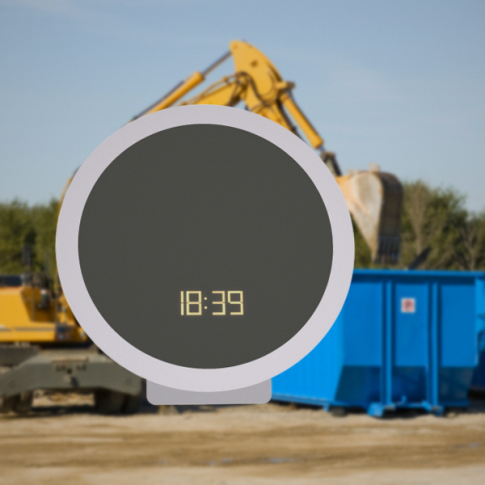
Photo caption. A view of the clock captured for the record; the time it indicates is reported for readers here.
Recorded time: 18:39
